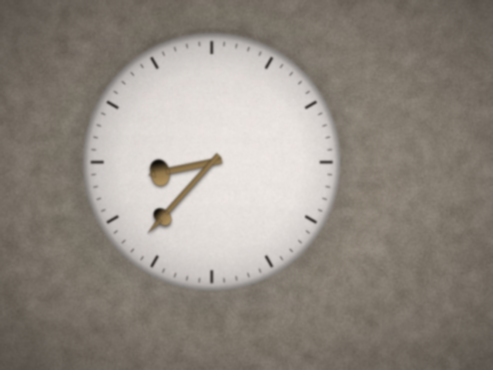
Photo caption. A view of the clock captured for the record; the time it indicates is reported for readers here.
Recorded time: 8:37
